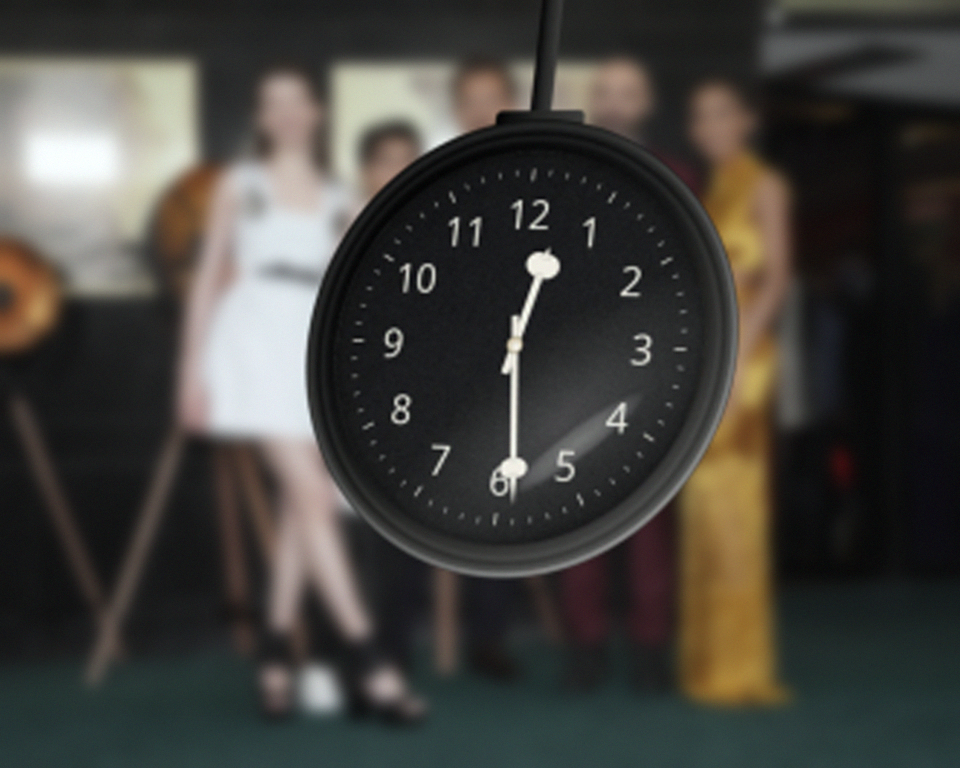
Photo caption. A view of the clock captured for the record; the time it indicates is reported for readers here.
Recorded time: 12:29
